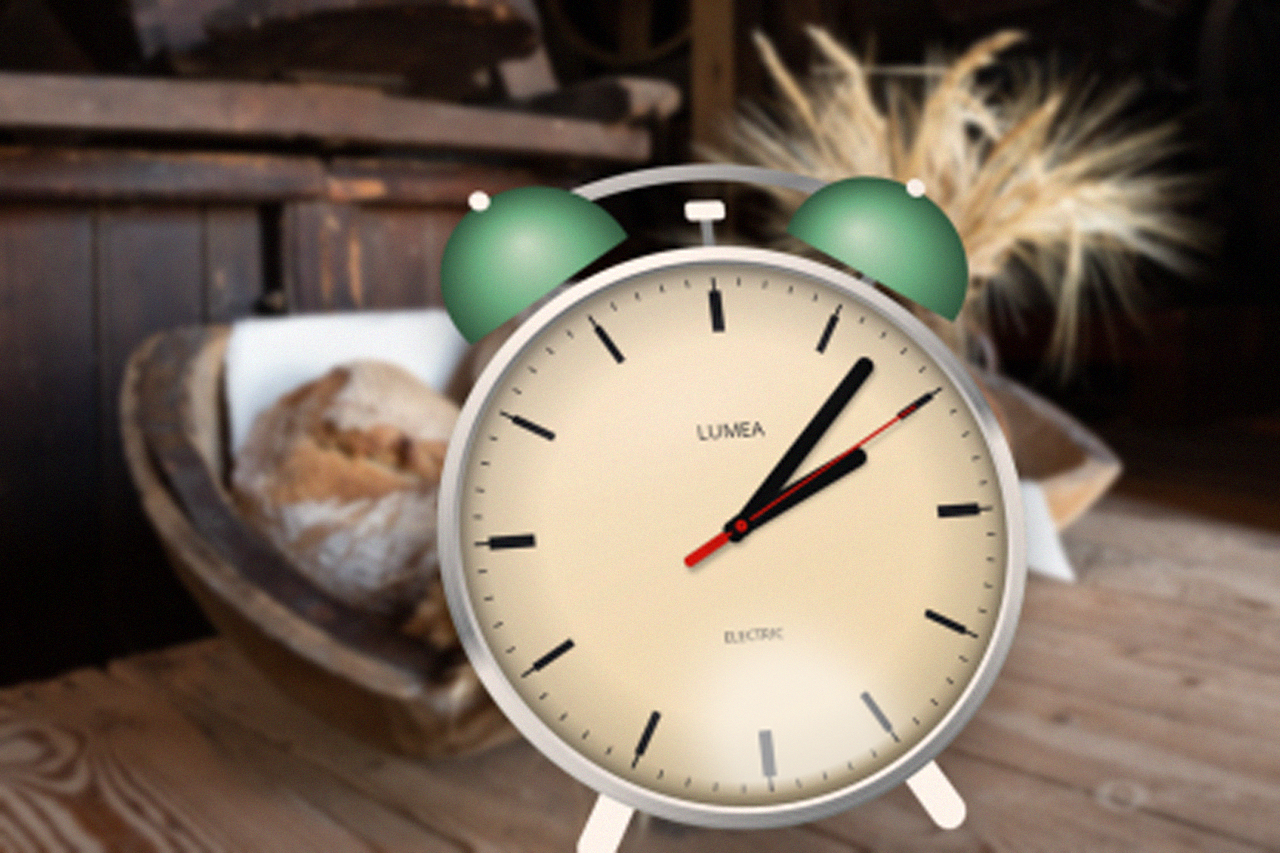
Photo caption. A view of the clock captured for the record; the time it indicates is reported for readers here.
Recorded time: 2:07:10
